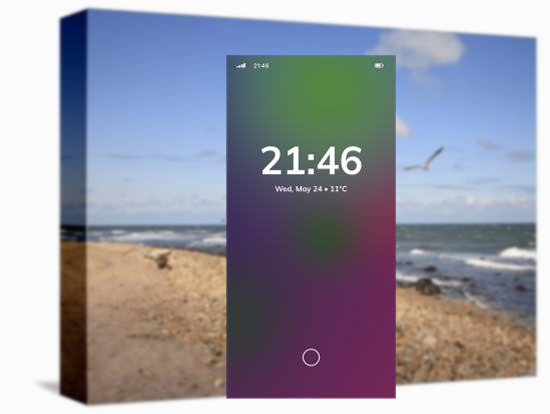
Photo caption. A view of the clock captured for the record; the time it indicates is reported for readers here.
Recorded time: 21:46
